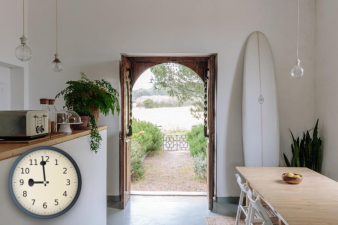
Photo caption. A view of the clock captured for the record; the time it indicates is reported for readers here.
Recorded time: 8:59
